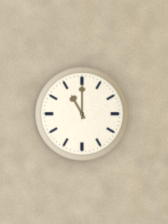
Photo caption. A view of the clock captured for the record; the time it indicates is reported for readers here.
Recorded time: 11:00
